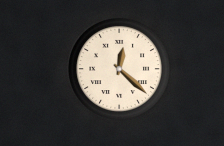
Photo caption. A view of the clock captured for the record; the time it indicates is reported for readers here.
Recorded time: 12:22
